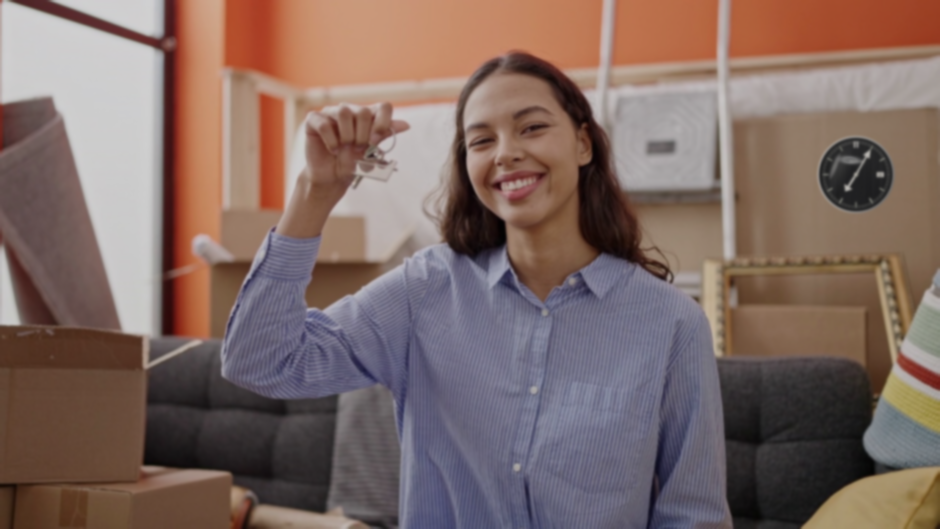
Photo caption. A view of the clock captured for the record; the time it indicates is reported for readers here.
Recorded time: 7:05
